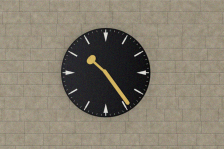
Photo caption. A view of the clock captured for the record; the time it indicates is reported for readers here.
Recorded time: 10:24
